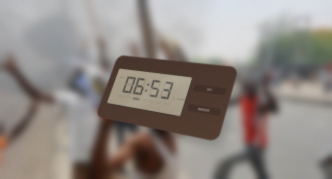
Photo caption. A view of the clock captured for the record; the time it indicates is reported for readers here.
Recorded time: 6:53
